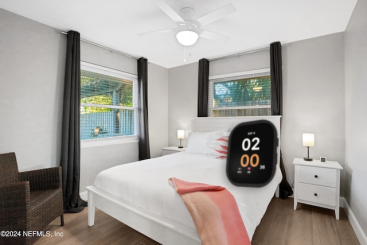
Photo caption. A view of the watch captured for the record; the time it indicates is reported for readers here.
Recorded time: 2:00
